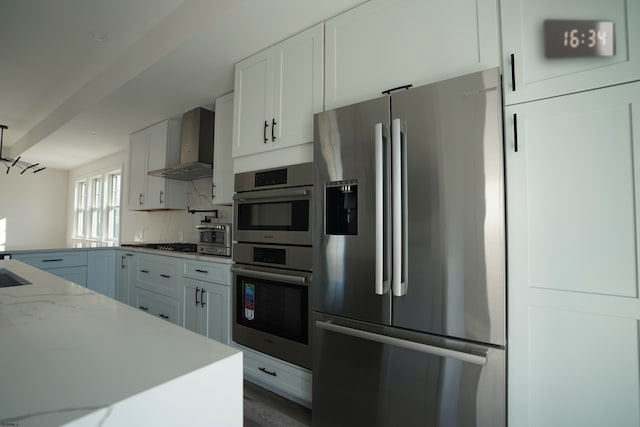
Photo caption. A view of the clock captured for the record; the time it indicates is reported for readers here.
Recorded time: 16:34
